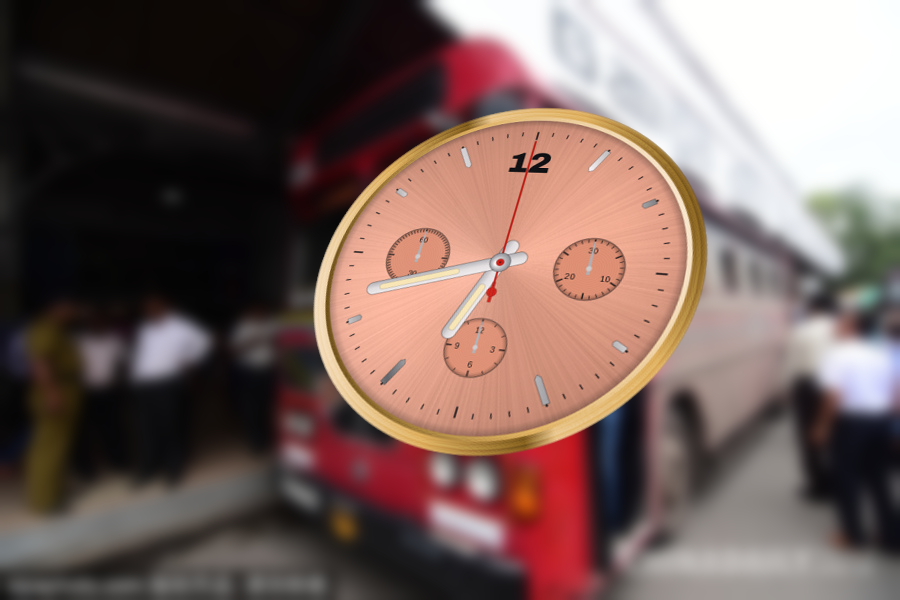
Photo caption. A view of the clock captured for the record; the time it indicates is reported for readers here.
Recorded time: 6:42
